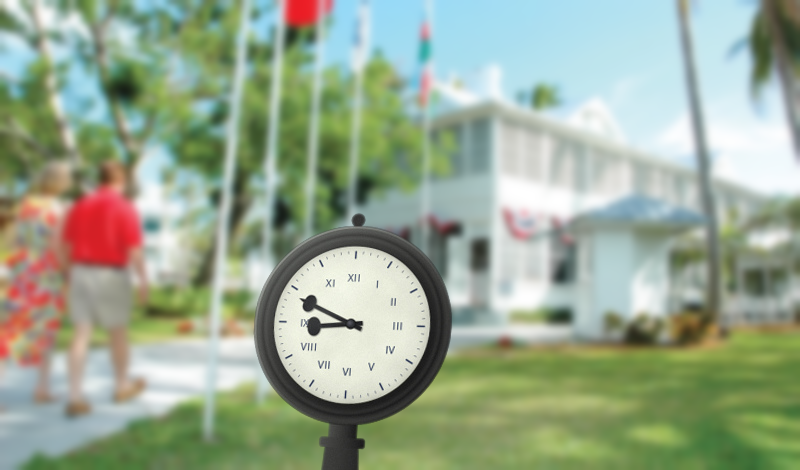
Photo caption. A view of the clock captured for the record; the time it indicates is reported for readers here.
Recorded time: 8:49
